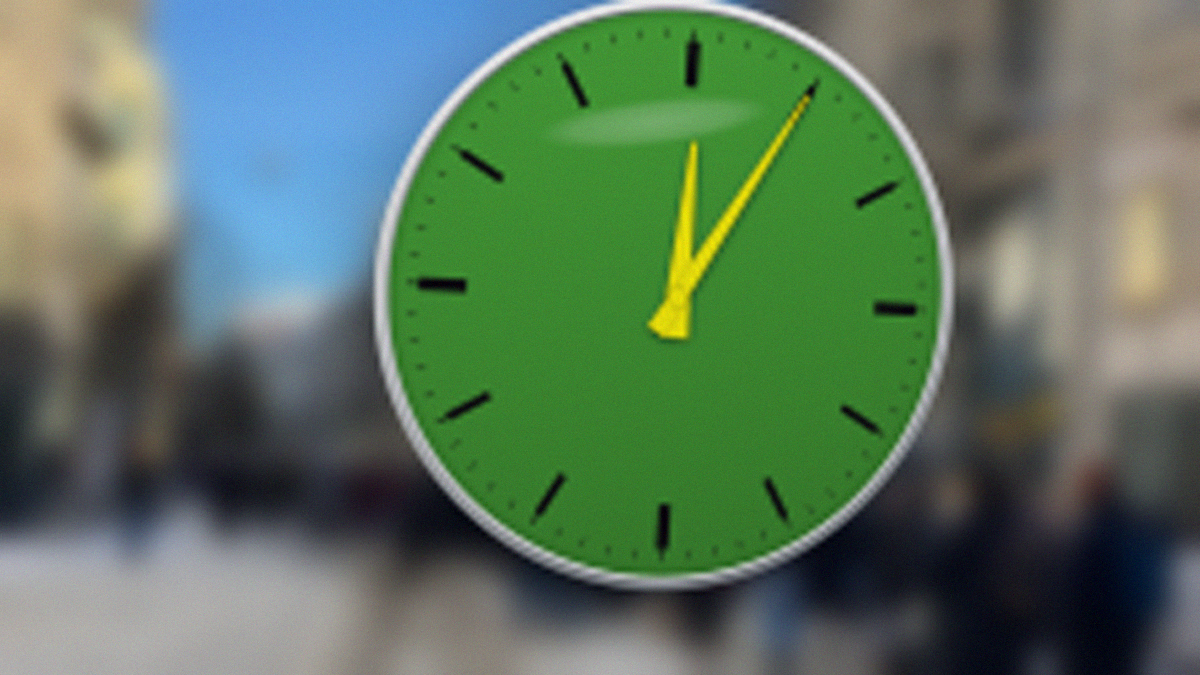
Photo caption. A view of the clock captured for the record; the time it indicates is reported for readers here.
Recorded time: 12:05
